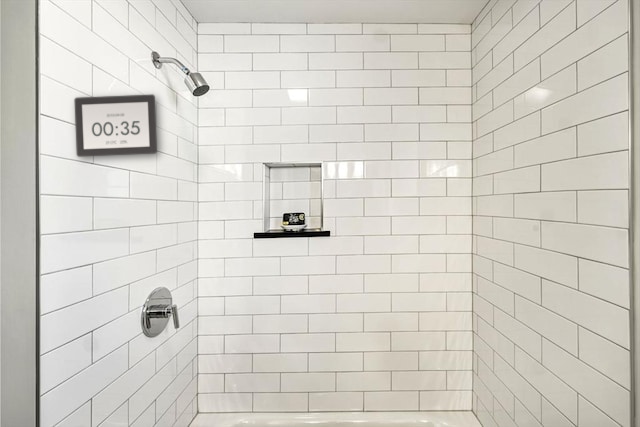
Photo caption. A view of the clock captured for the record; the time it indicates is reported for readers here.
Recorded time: 0:35
